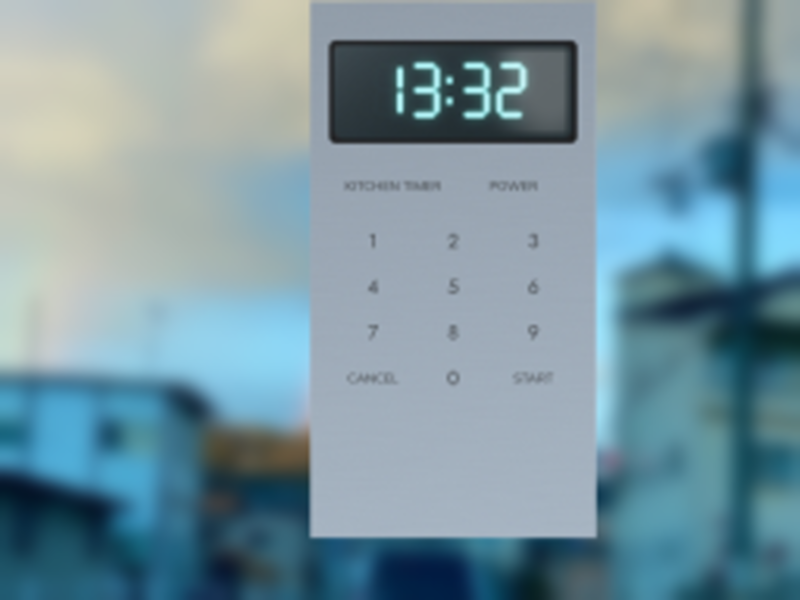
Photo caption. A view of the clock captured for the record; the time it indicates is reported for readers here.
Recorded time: 13:32
